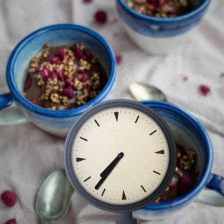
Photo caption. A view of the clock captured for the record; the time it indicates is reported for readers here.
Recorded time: 7:37
